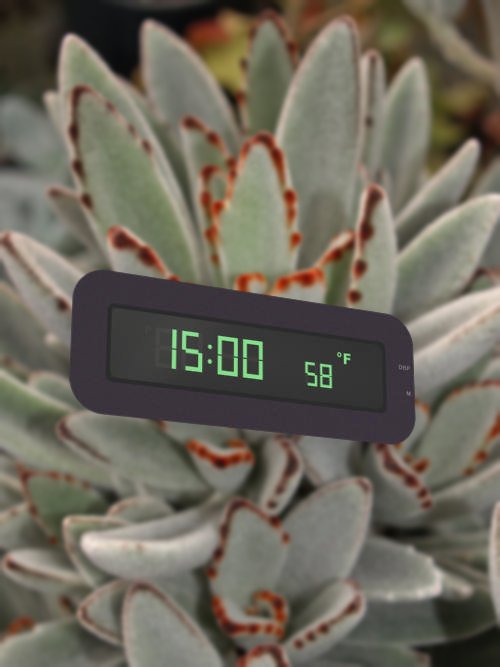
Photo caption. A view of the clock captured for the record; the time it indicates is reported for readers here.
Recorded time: 15:00
